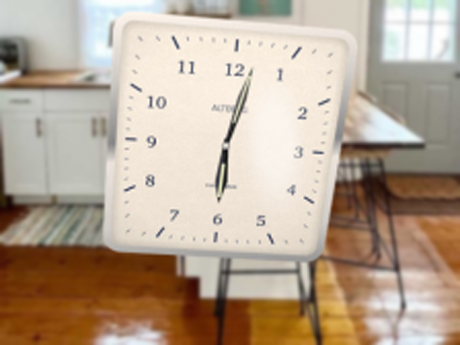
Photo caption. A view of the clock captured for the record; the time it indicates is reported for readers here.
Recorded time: 6:02
